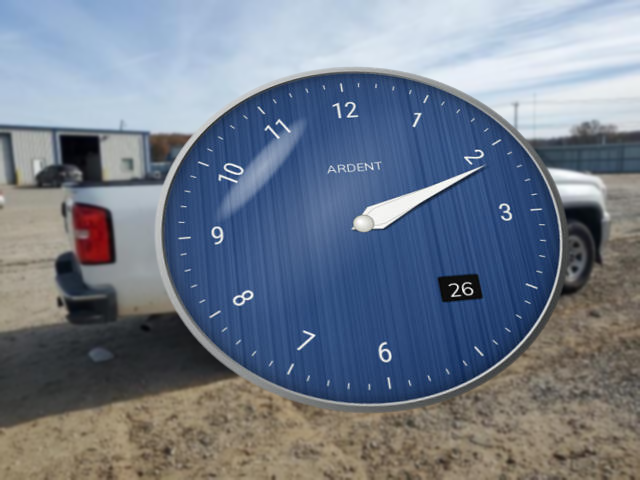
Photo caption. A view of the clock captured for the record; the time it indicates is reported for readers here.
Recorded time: 2:11
